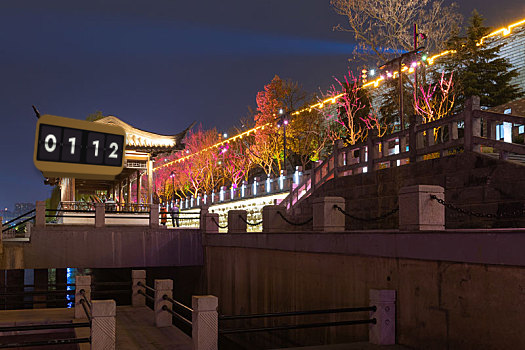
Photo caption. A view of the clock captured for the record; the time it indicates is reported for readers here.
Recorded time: 1:12
